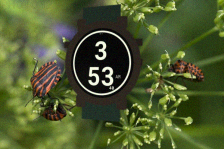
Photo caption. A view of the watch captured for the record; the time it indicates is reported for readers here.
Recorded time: 3:53
